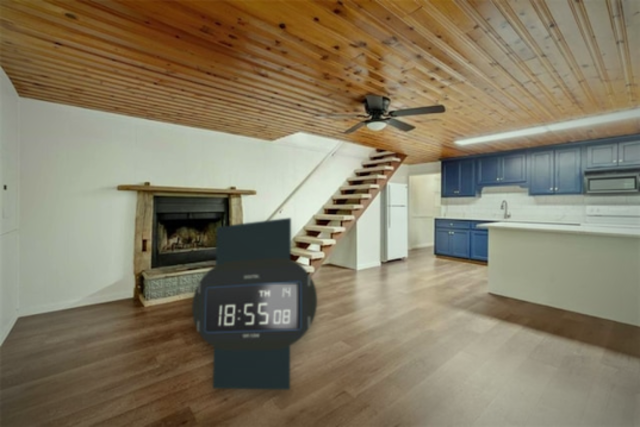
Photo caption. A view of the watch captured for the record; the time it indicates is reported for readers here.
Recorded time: 18:55:08
